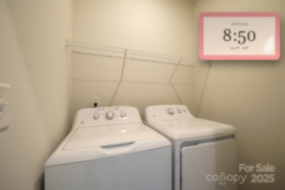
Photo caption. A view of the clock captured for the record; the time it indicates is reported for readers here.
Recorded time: 8:50
